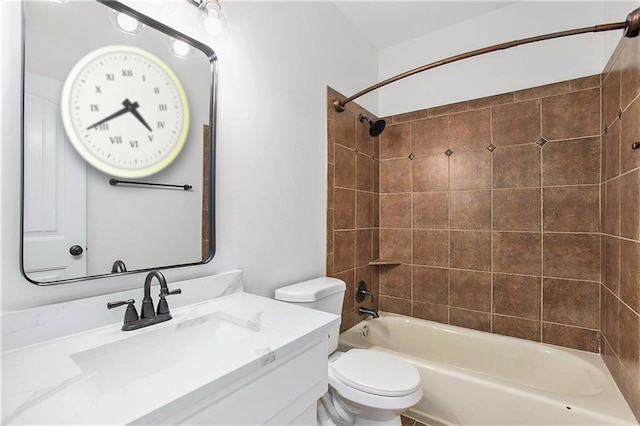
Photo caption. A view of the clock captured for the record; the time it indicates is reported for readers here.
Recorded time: 4:41
